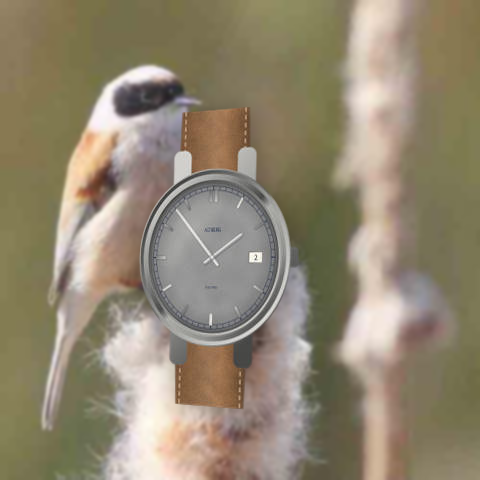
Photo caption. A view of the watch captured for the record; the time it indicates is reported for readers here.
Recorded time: 1:53
